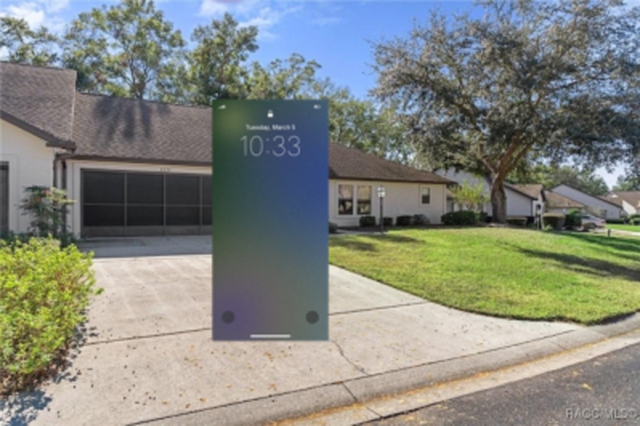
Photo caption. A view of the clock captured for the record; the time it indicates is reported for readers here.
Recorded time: 10:33
